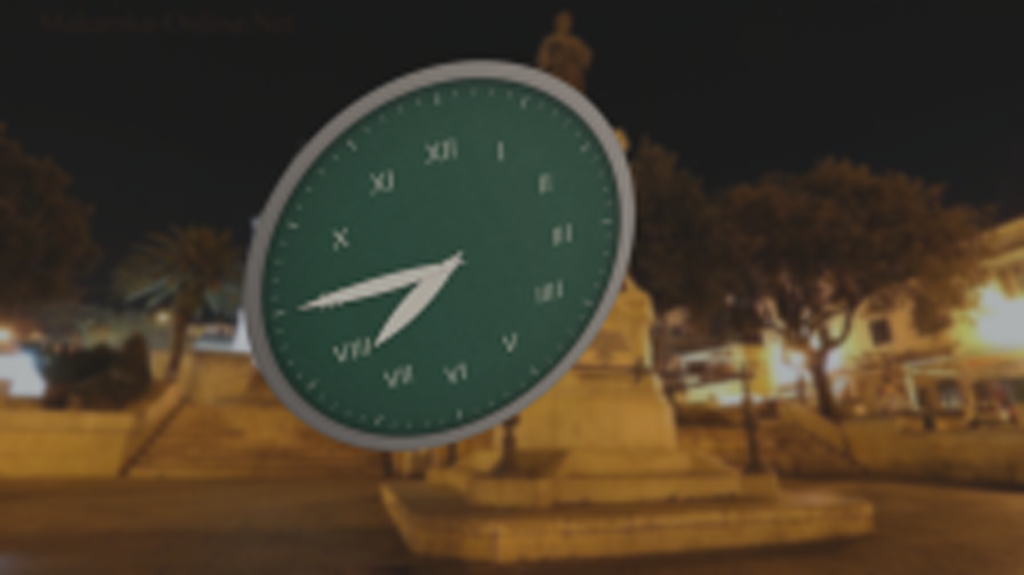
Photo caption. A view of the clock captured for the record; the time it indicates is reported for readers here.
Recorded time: 7:45
